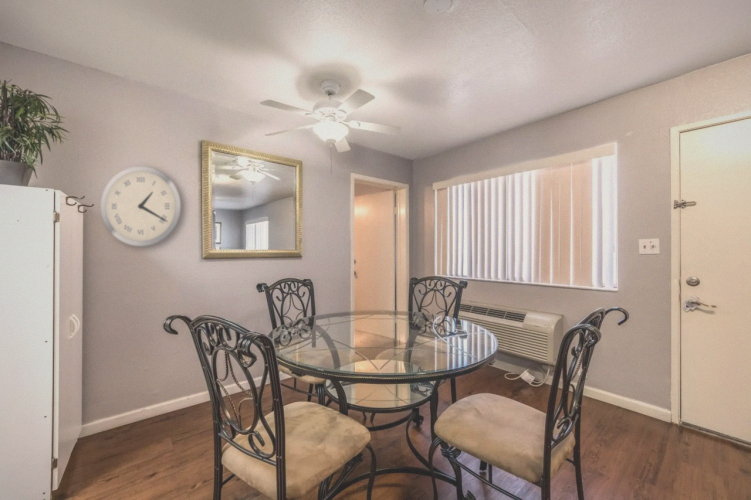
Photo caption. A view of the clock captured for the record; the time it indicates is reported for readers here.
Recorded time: 1:20
